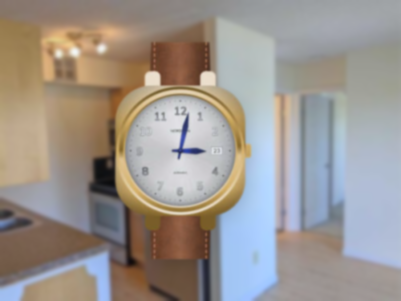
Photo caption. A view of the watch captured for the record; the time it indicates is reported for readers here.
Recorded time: 3:02
